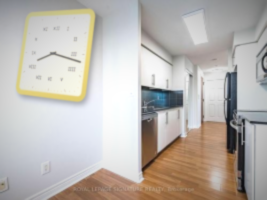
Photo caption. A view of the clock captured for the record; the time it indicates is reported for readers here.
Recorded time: 8:17
